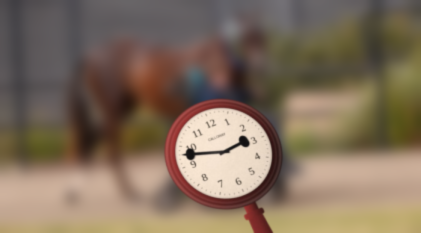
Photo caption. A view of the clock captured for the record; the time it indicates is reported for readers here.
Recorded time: 2:48
